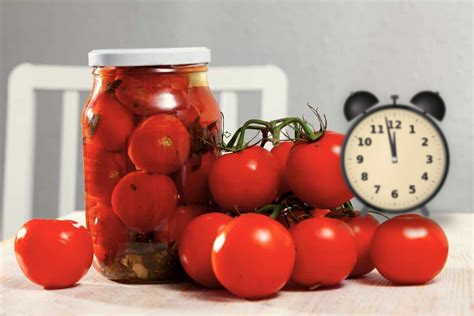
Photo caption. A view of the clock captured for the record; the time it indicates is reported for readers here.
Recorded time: 11:58
